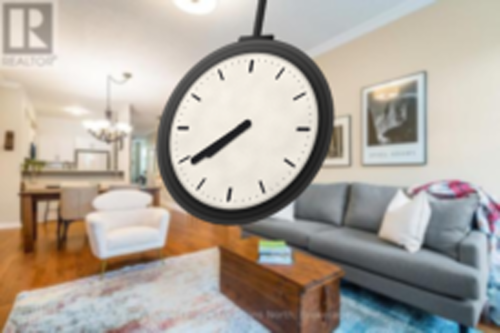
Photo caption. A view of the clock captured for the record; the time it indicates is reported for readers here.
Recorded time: 7:39
